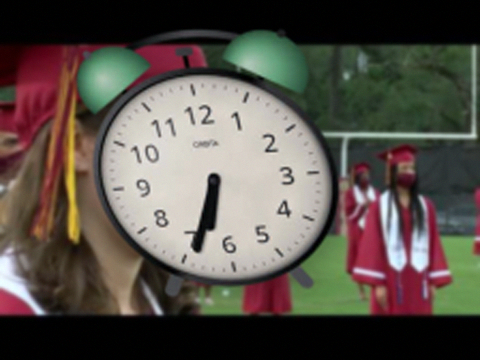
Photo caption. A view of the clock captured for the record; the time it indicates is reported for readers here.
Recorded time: 6:34
